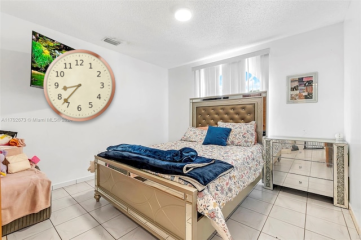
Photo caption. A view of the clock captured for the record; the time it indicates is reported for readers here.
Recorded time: 8:37
